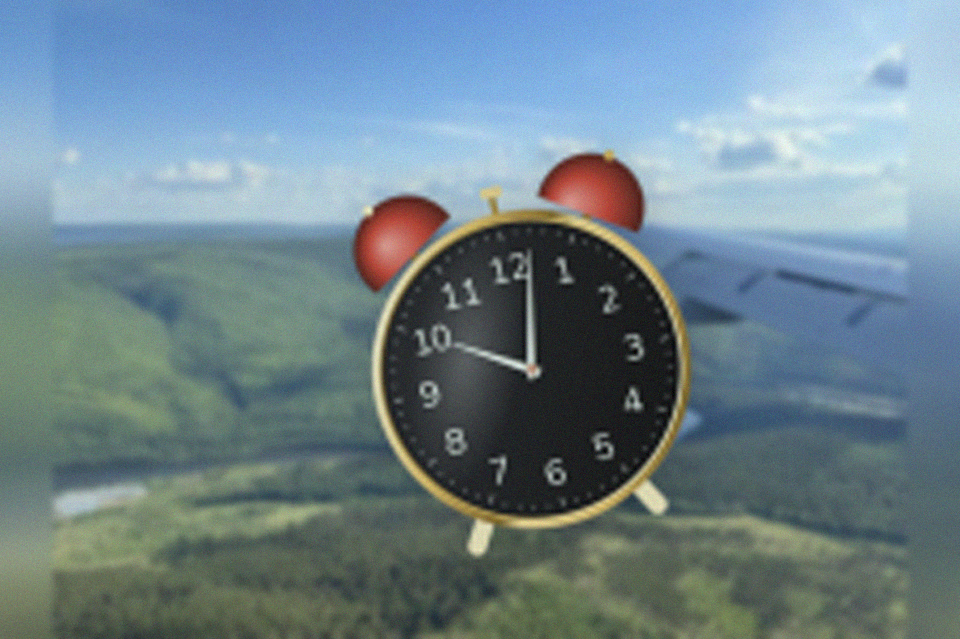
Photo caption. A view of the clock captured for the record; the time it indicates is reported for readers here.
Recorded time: 10:02
